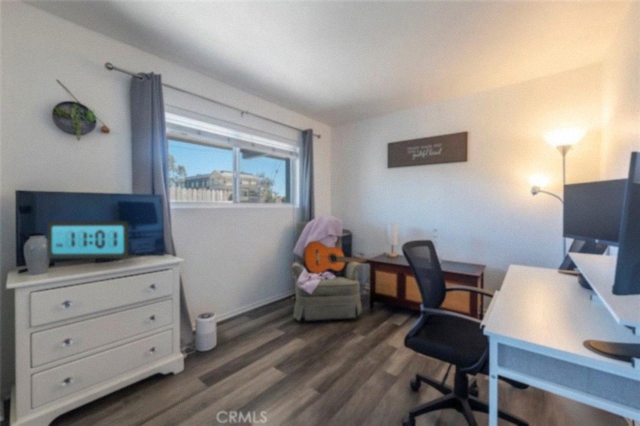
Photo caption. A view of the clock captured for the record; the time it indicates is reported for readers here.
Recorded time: 11:01
